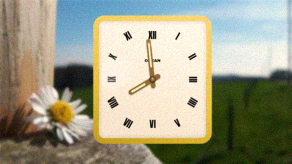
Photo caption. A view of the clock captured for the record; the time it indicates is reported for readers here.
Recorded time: 7:59
